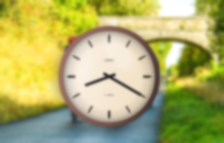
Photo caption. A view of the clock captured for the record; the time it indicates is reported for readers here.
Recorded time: 8:20
